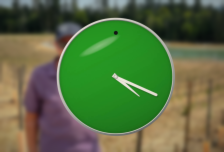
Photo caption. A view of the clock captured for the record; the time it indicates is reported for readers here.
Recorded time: 4:19
